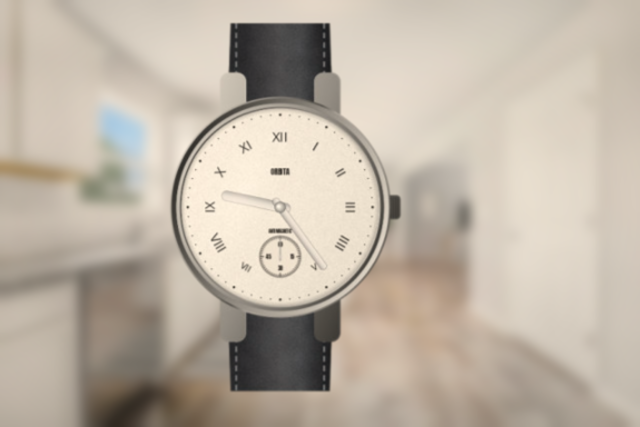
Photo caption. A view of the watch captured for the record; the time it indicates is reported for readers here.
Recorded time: 9:24
